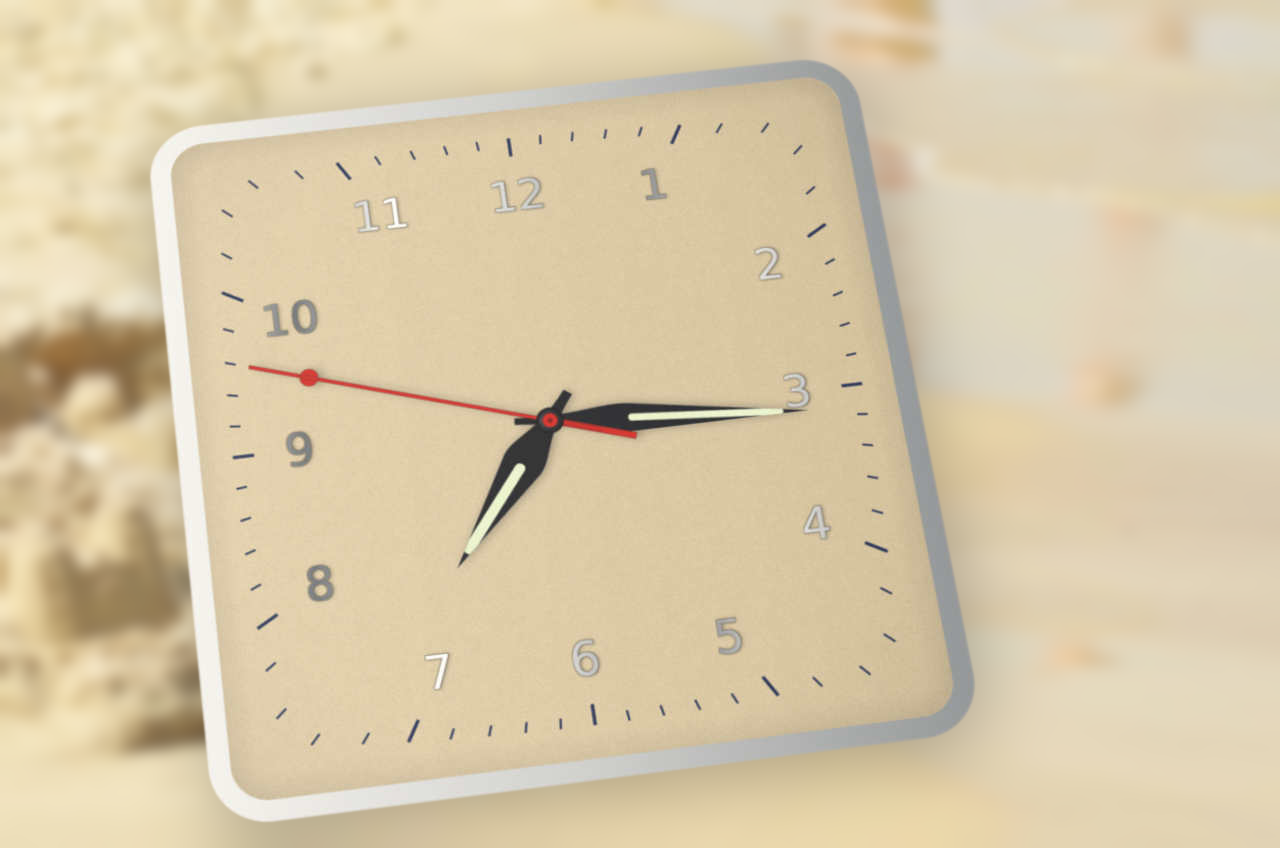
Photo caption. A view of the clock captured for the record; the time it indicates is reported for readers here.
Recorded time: 7:15:48
